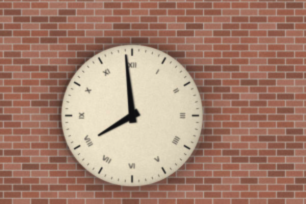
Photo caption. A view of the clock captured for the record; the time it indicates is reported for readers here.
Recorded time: 7:59
